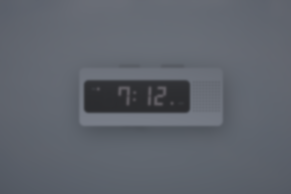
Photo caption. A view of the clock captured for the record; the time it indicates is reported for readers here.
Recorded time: 7:12
